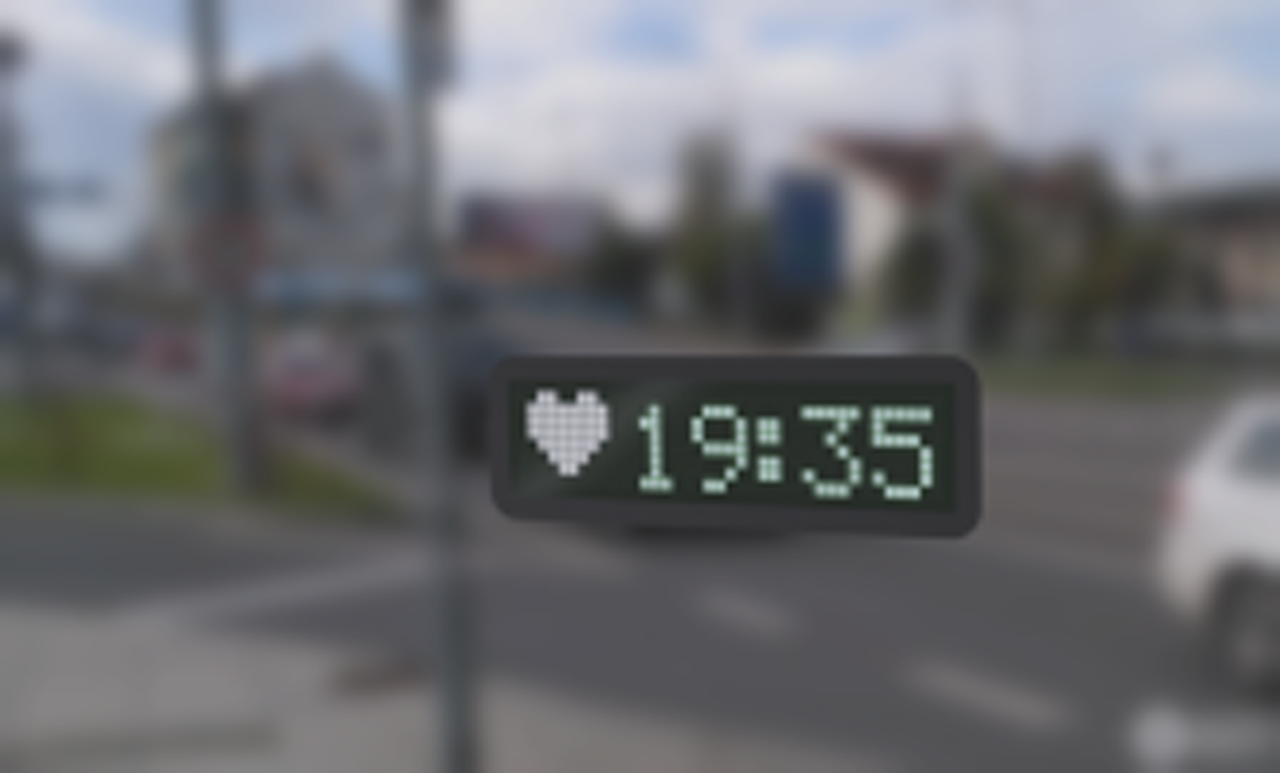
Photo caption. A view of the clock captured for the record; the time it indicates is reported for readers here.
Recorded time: 19:35
